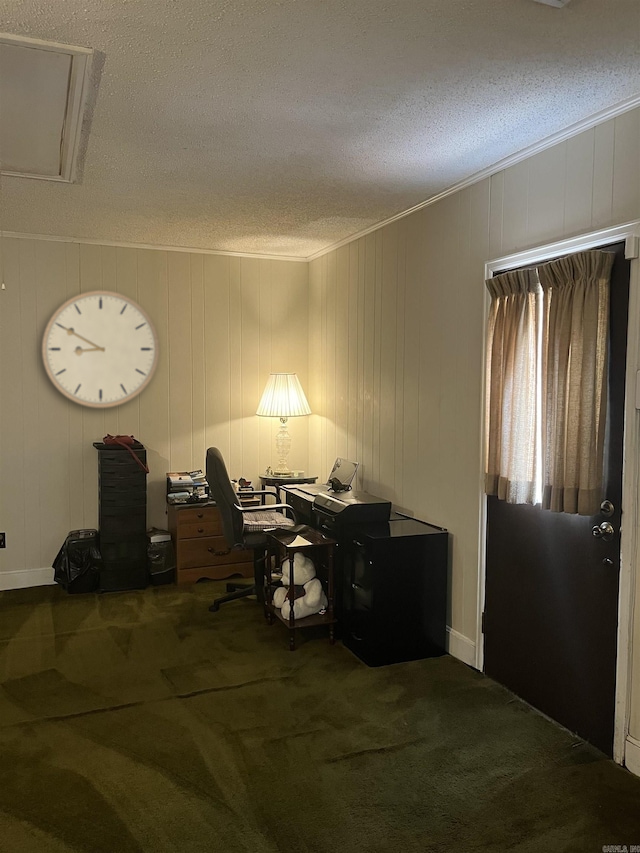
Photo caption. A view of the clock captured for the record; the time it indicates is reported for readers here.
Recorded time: 8:50
